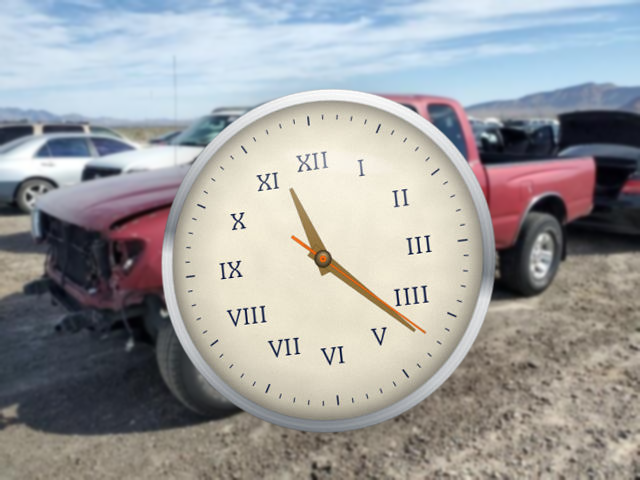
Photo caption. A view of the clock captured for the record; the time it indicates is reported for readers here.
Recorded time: 11:22:22
